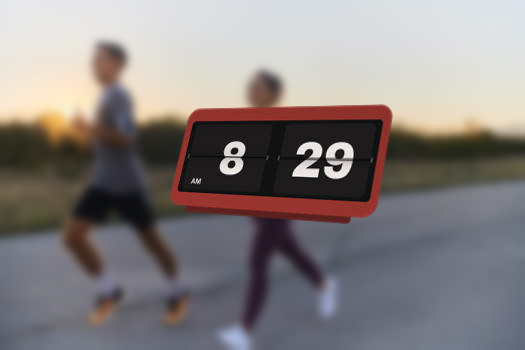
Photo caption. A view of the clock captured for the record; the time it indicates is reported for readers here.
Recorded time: 8:29
